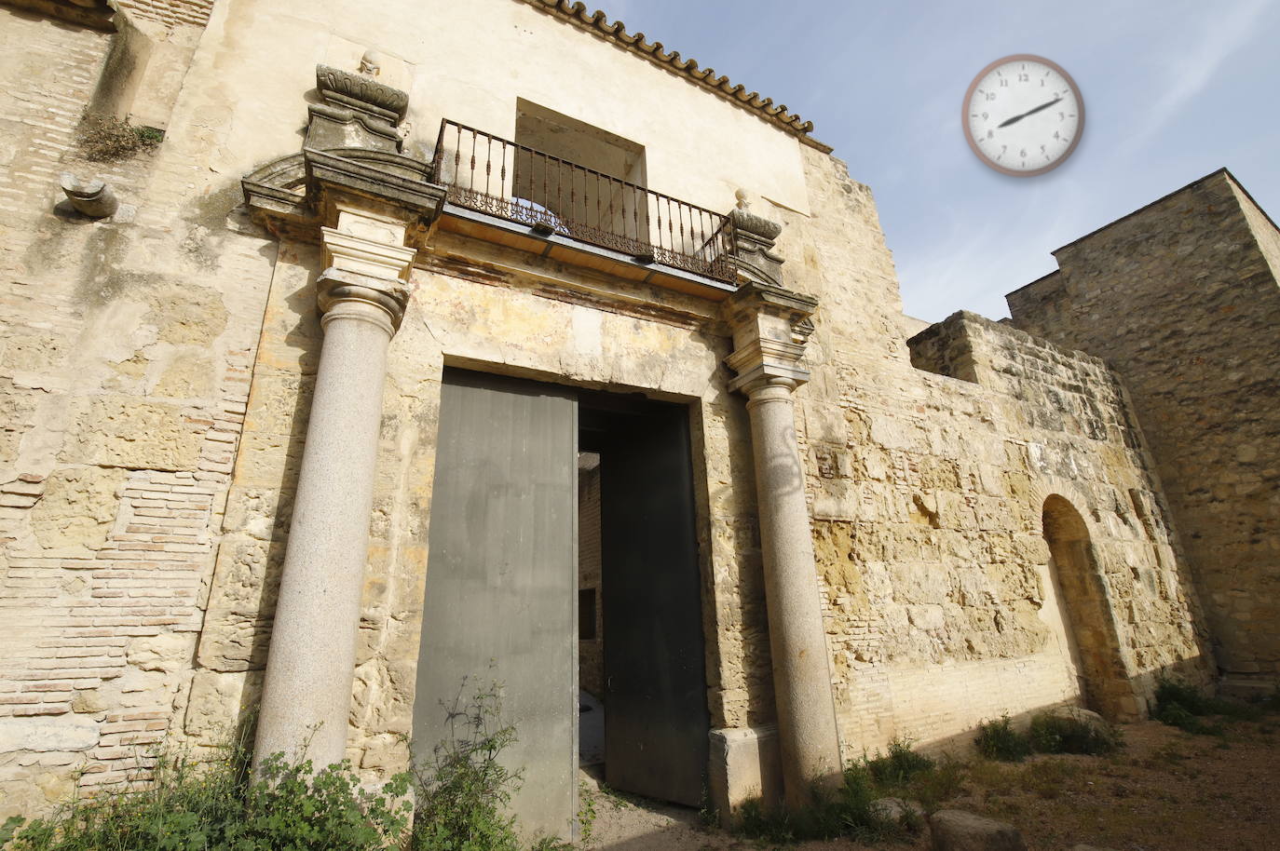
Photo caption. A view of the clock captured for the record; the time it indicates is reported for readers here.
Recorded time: 8:11
